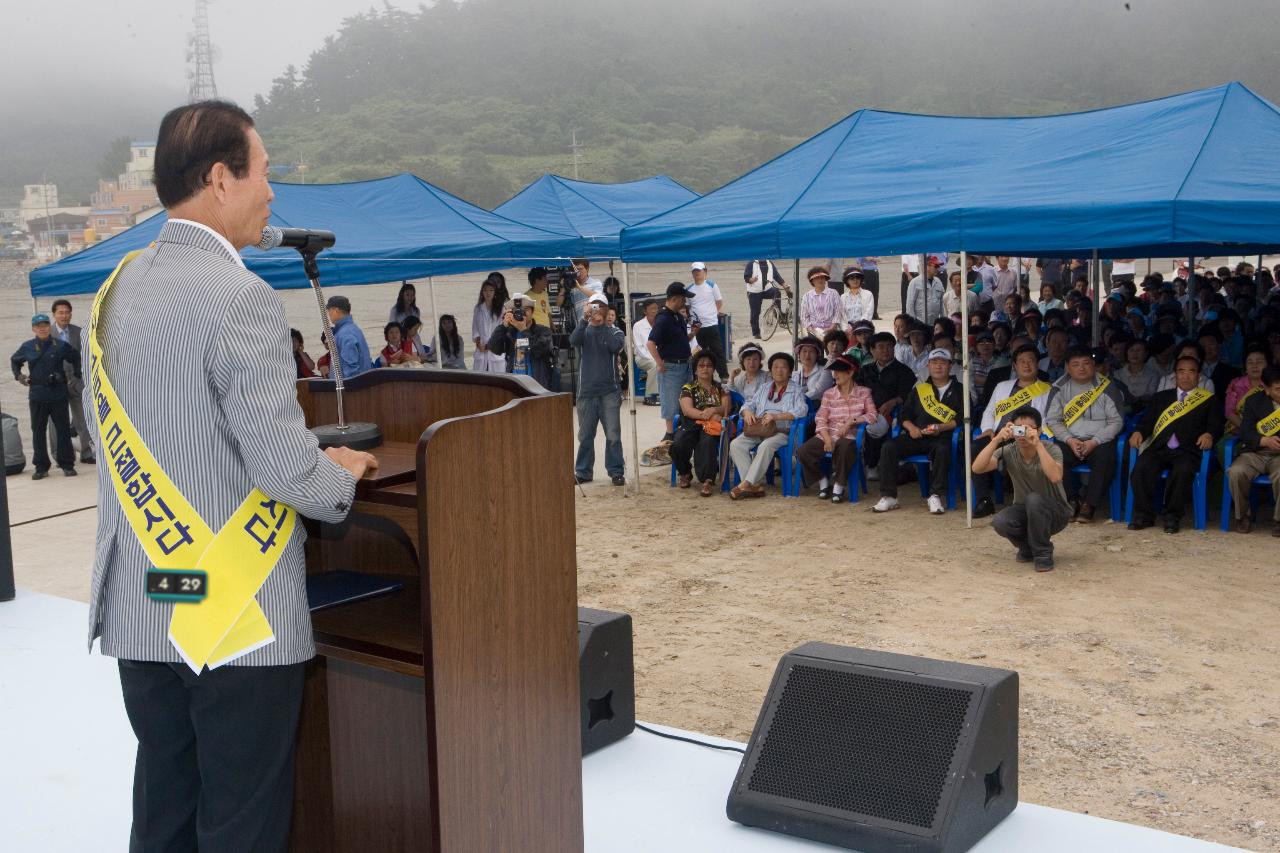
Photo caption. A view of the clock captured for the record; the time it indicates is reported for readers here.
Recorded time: 4:29
